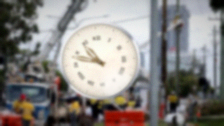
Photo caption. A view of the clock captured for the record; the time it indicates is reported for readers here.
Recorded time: 10:48
